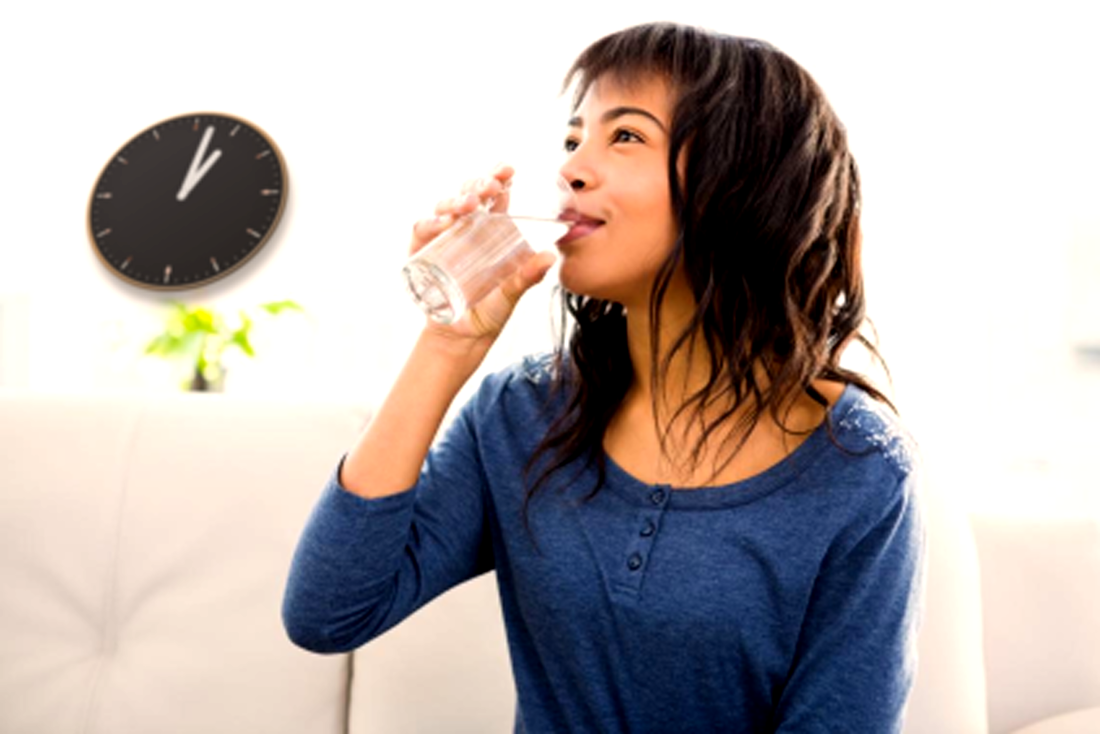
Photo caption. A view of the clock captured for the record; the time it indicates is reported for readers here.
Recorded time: 1:02
